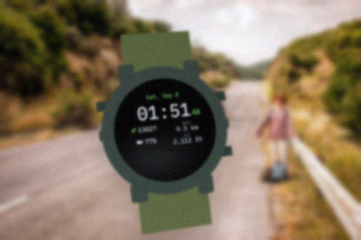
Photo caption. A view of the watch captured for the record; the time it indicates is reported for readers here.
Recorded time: 1:51
